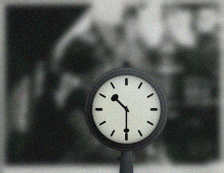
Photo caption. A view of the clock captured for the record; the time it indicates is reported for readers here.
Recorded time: 10:30
